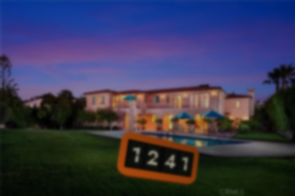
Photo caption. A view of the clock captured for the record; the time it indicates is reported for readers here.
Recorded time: 12:41
